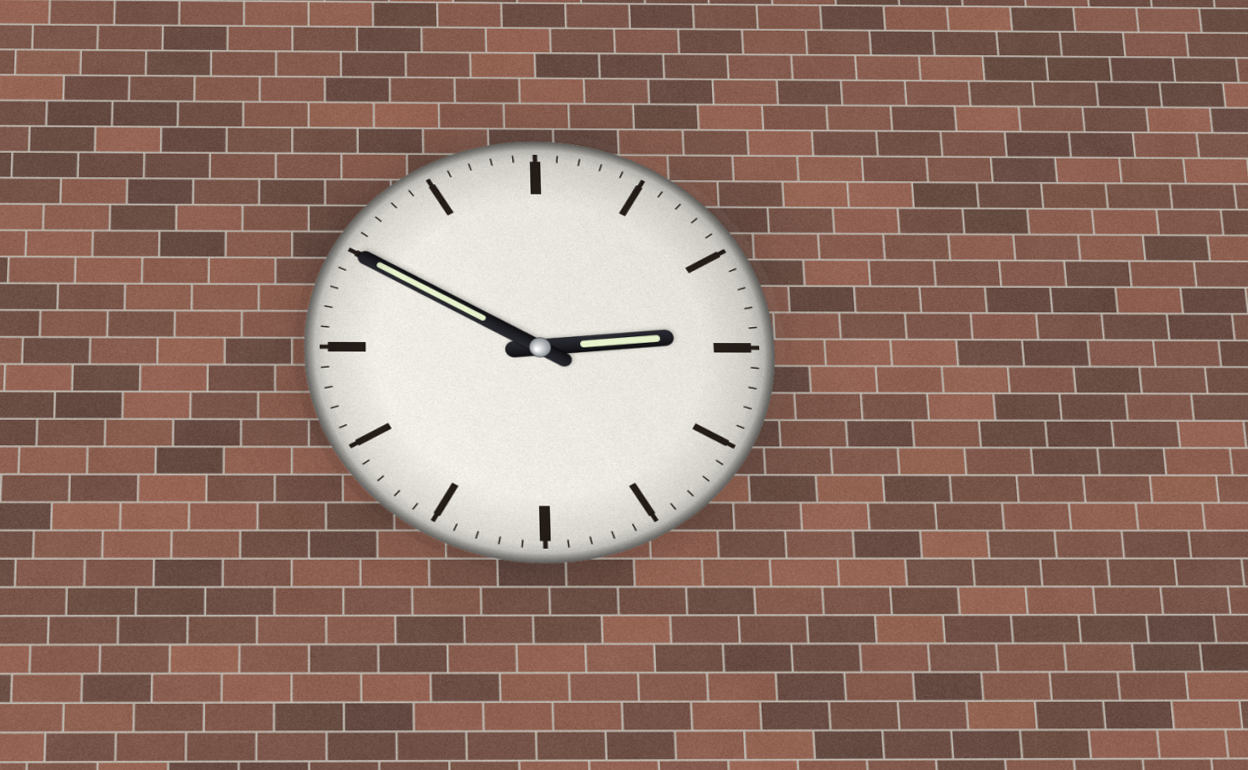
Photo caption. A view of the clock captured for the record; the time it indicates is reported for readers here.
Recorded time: 2:50
